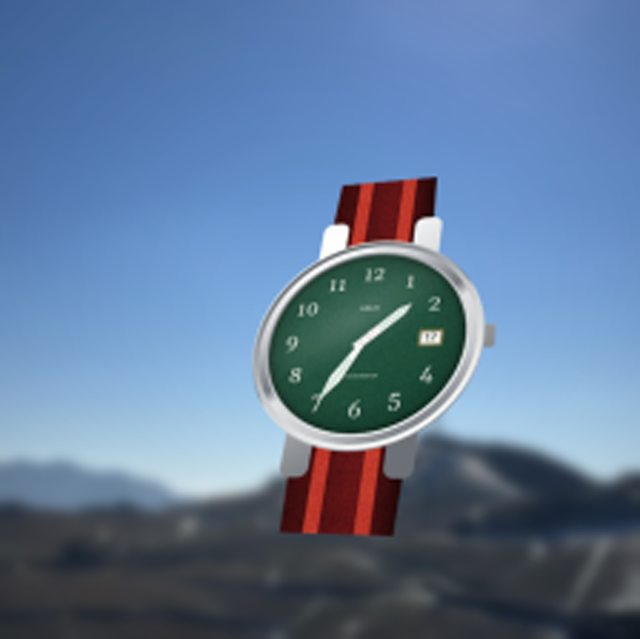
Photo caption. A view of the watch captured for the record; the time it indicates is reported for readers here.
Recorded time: 1:35
